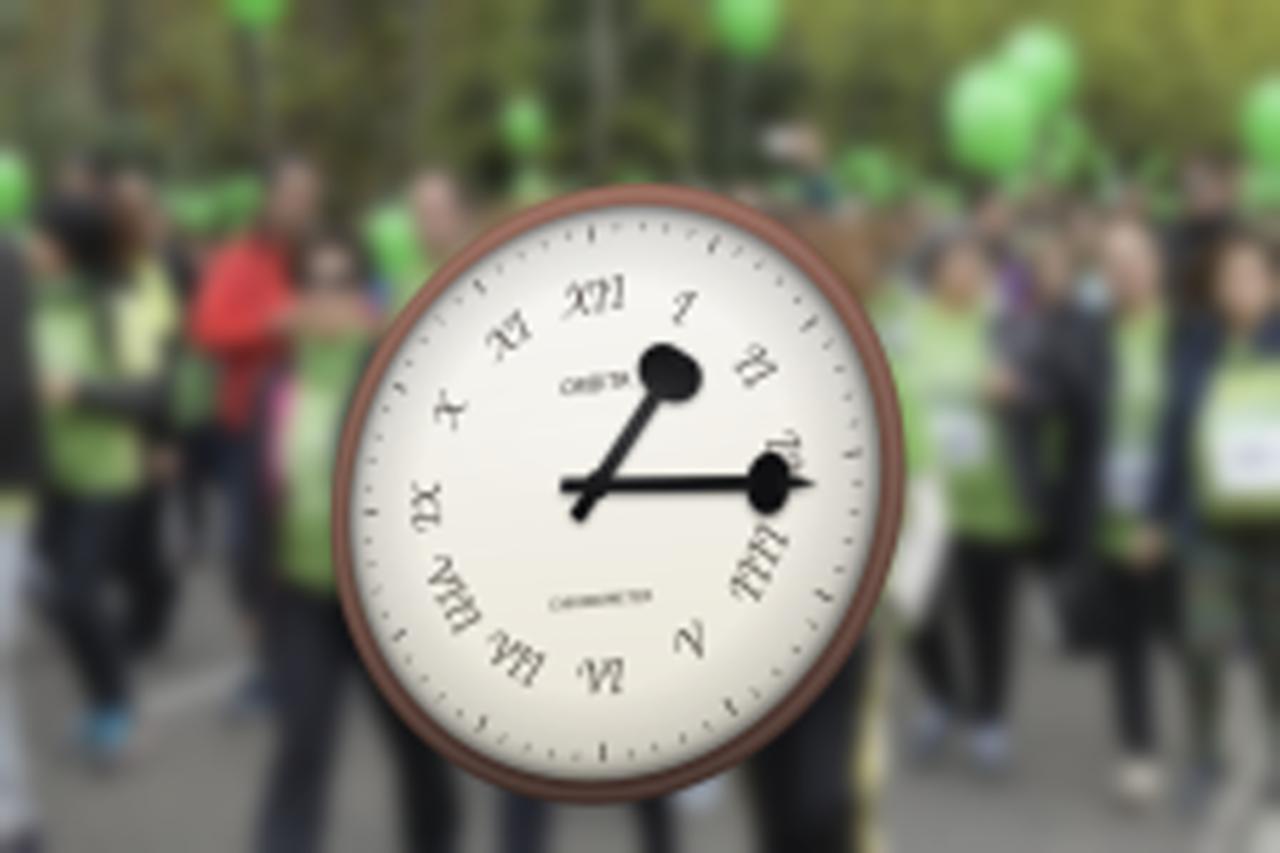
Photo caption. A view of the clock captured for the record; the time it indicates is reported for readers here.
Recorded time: 1:16
